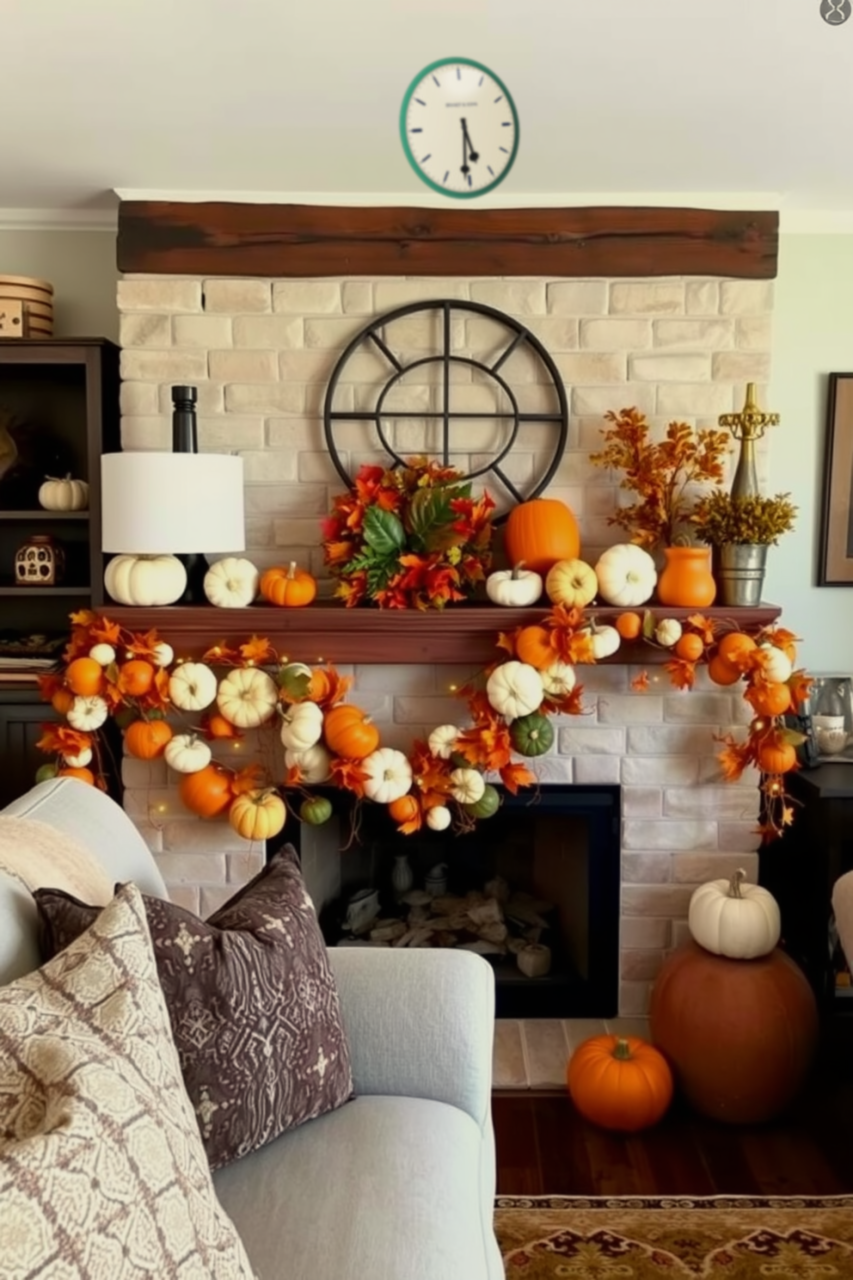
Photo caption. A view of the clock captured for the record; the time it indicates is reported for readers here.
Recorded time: 5:31
